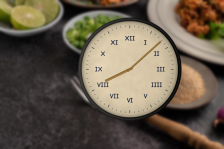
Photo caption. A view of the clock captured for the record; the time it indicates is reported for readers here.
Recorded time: 8:08
